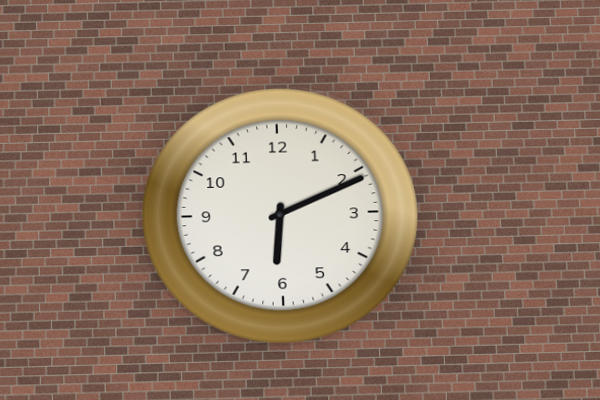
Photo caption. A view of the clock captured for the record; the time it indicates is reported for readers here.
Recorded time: 6:11
